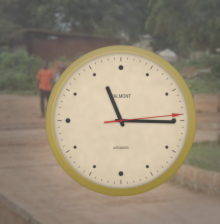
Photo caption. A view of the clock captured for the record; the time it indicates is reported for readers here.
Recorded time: 11:15:14
